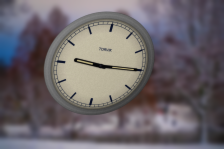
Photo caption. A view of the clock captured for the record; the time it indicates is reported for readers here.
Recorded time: 9:15
